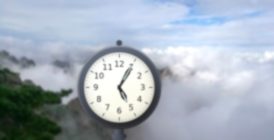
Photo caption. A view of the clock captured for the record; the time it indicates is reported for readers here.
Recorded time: 5:05
